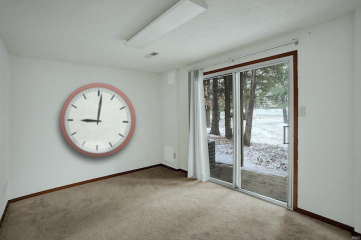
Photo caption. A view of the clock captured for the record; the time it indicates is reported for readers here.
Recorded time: 9:01
